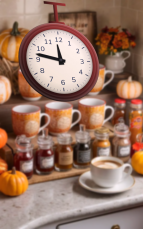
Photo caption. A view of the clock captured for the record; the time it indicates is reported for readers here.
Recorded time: 11:47
